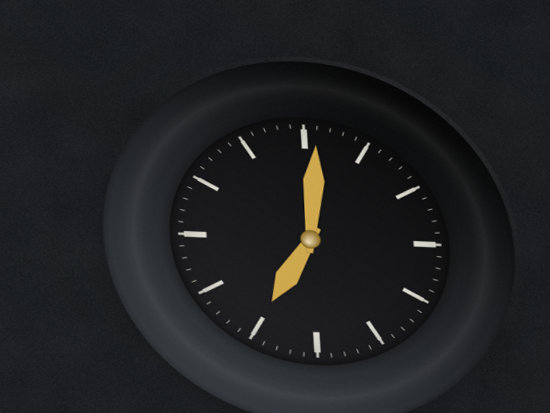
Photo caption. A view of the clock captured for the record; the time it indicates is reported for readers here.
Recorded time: 7:01
